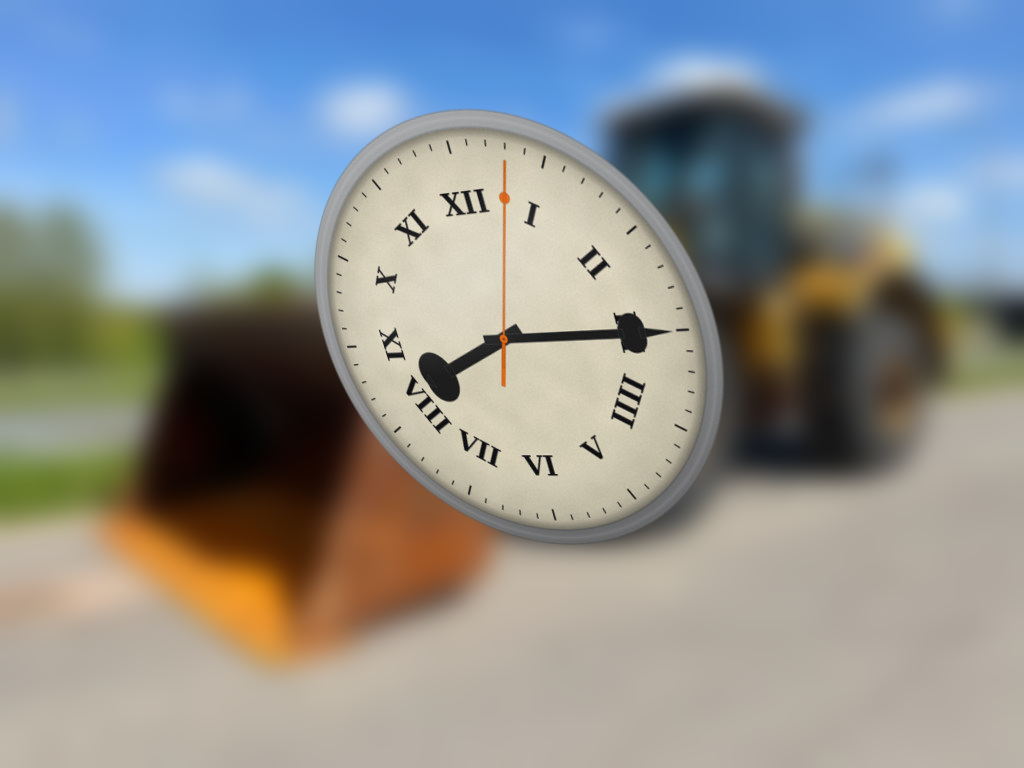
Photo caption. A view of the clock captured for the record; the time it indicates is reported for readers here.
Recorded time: 8:15:03
